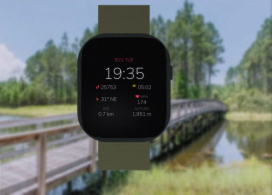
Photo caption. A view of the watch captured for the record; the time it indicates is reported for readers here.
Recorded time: 19:35
